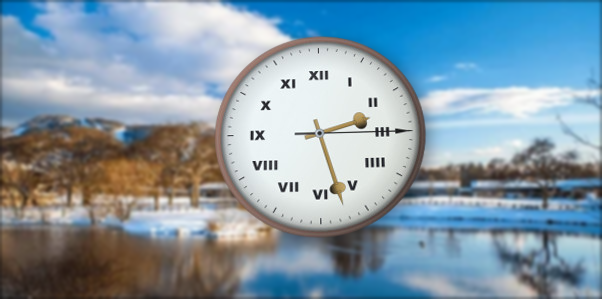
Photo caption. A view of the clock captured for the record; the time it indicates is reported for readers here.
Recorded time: 2:27:15
